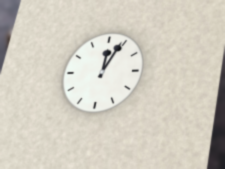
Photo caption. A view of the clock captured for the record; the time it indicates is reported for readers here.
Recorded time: 12:04
